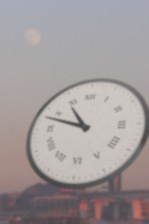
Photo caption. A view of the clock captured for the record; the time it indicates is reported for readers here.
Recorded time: 10:48
